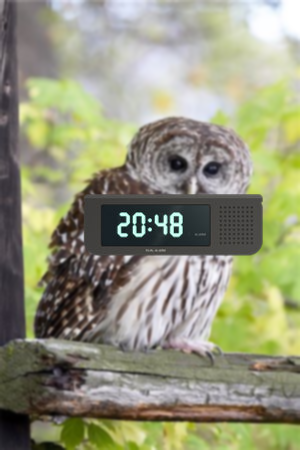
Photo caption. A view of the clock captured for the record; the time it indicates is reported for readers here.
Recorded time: 20:48
